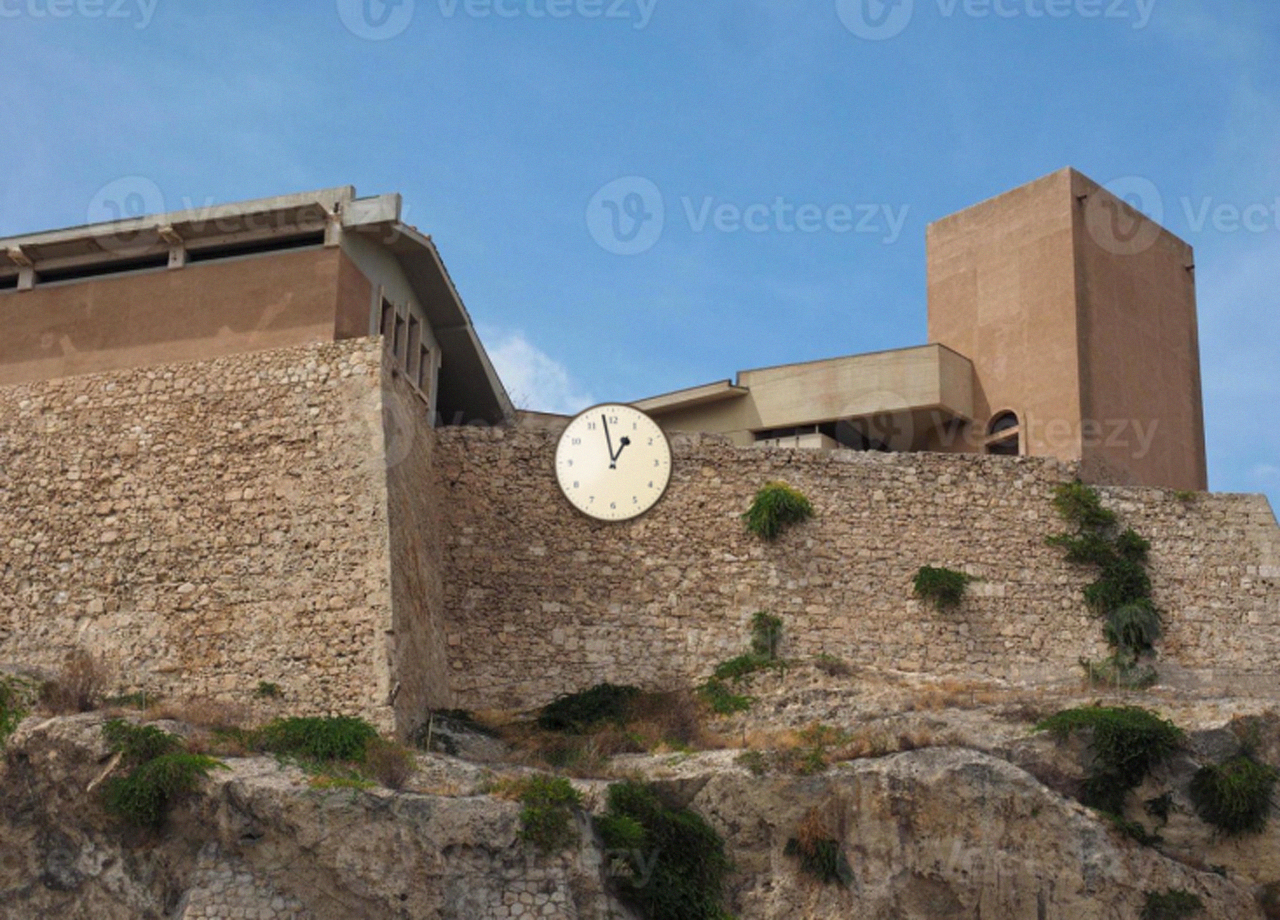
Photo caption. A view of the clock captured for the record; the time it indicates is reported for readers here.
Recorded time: 12:58
